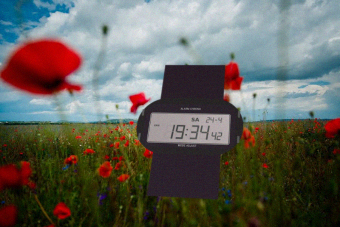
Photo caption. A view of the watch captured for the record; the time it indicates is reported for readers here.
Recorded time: 19:34:42
